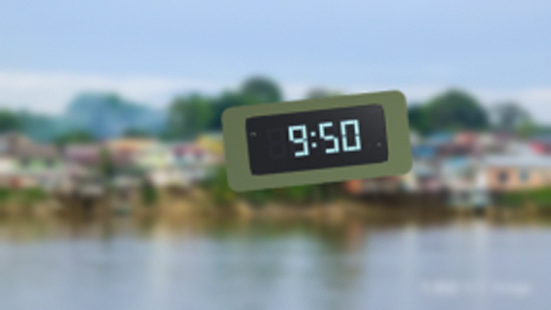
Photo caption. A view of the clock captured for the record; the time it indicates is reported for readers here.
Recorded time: 9:50
